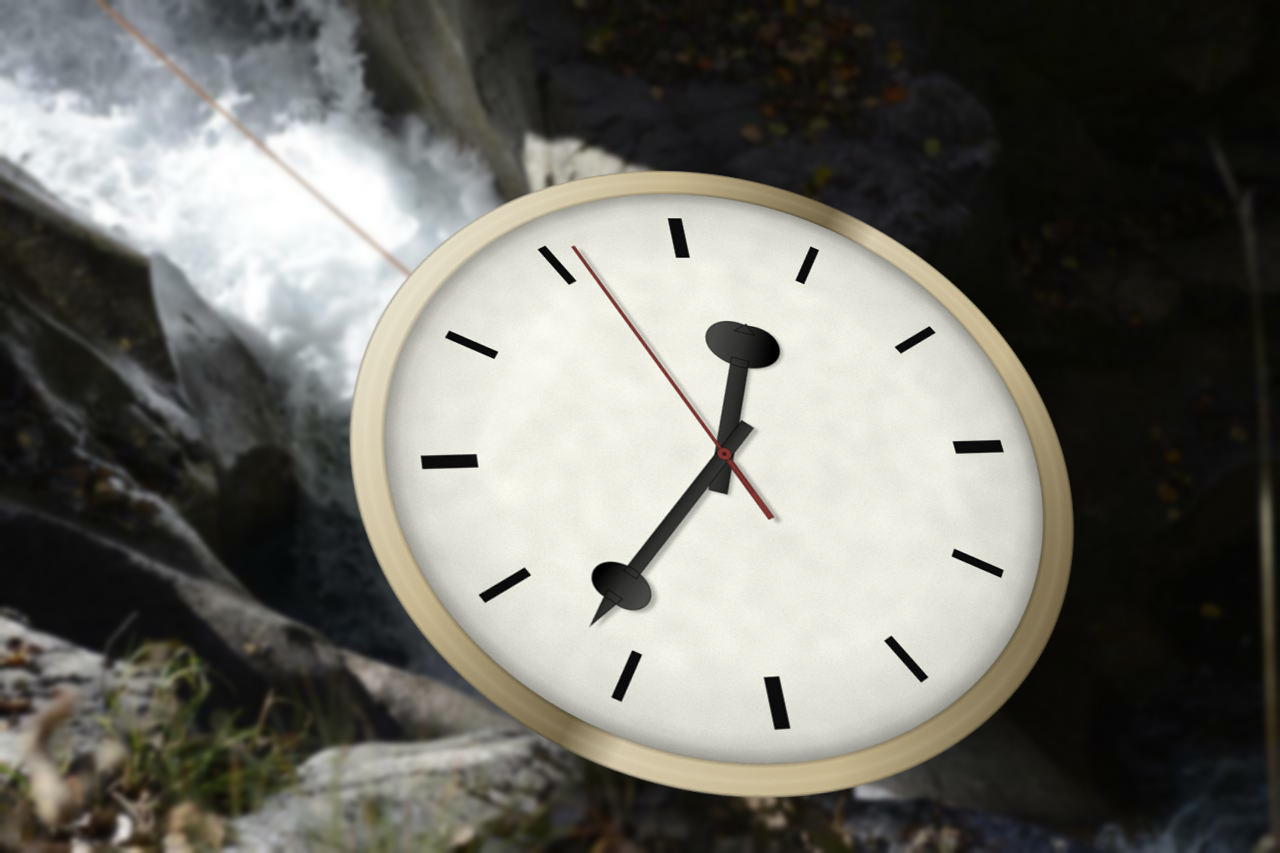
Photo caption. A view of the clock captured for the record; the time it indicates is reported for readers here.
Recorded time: 12:36:56
